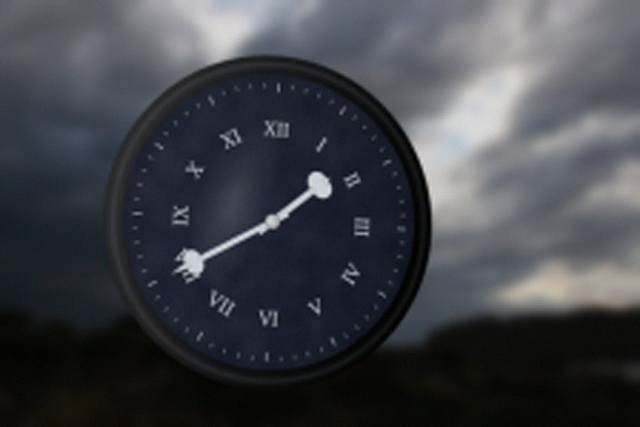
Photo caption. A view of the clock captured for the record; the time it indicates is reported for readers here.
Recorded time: 1:40
